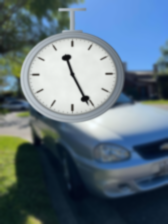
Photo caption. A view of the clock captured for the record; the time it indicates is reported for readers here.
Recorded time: 11:26
